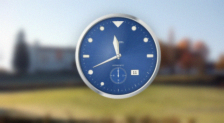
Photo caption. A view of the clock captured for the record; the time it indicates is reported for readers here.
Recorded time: 11:41
